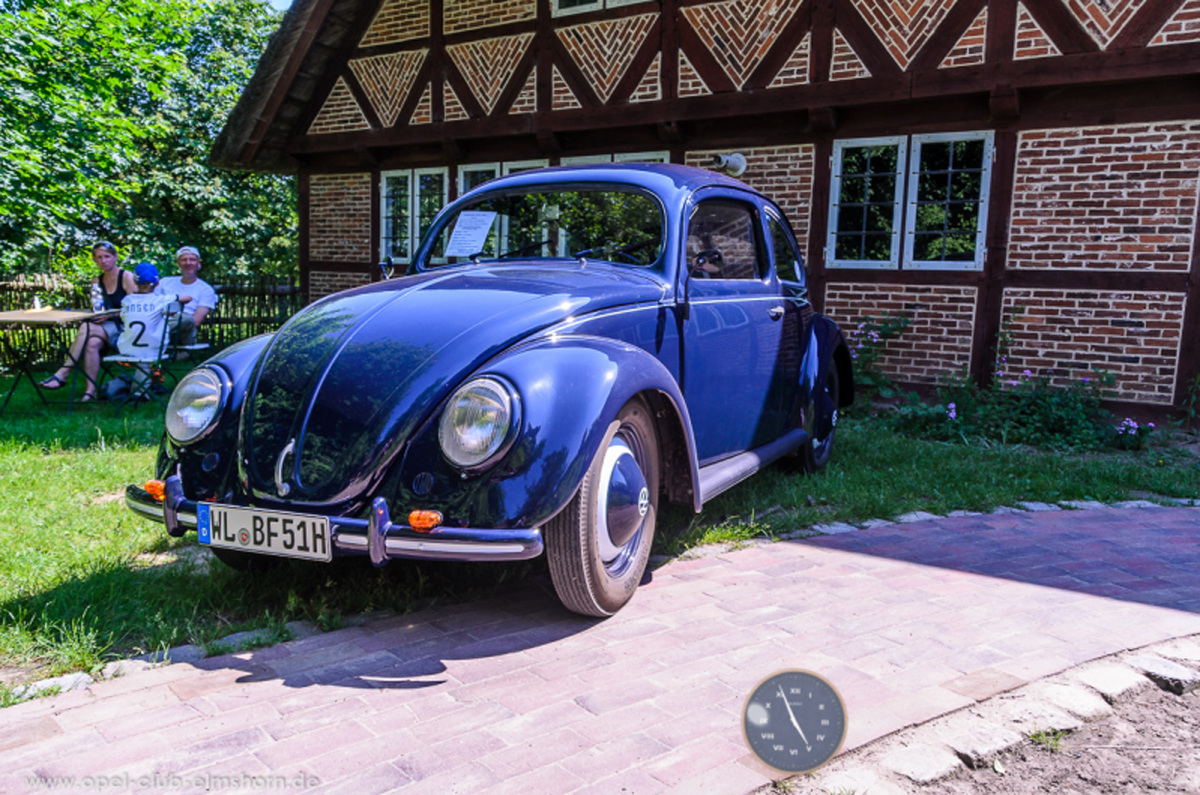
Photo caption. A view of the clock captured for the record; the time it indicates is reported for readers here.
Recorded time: 4:56
